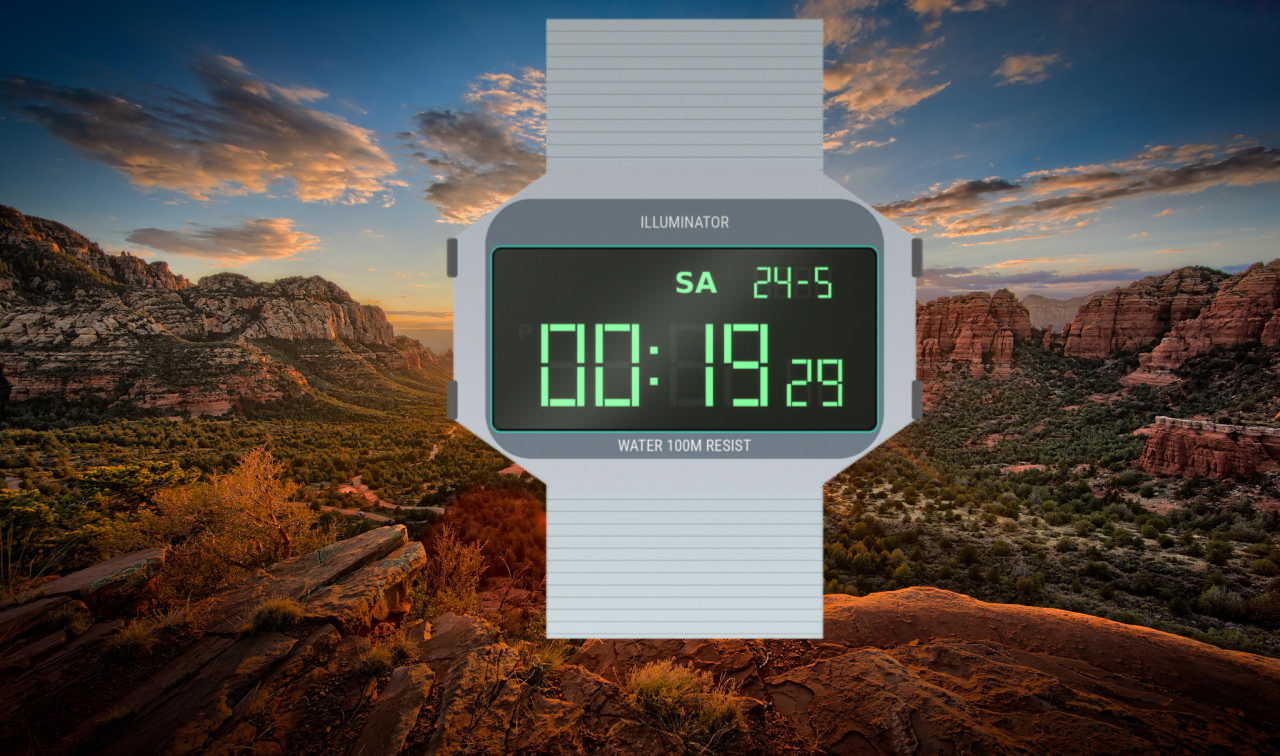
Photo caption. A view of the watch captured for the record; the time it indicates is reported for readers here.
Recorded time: 0:19:29
